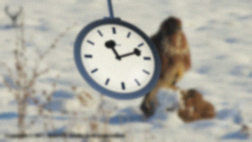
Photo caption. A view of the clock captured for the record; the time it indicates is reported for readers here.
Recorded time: 11:12
